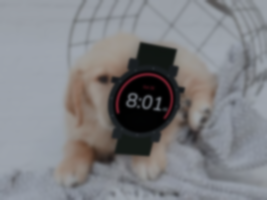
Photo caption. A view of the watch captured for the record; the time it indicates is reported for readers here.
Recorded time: 8:01
